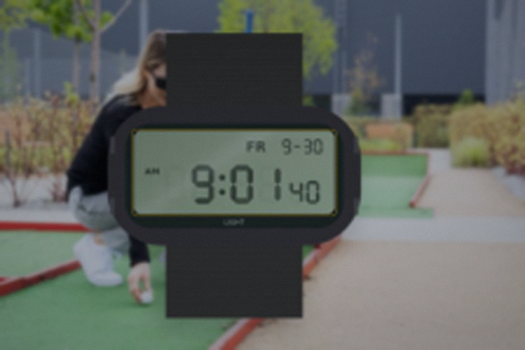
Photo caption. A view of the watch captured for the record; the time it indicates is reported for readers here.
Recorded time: 9:01:40
